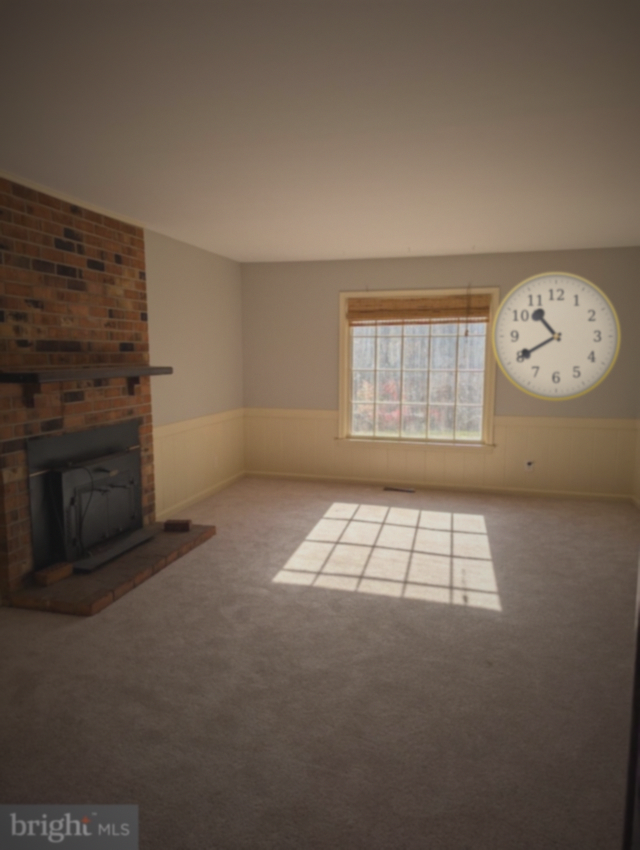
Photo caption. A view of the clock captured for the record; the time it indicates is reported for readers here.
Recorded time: 10:40
